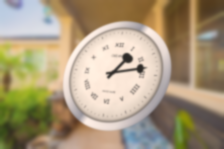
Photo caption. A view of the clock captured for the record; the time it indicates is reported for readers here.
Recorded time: 1:13
